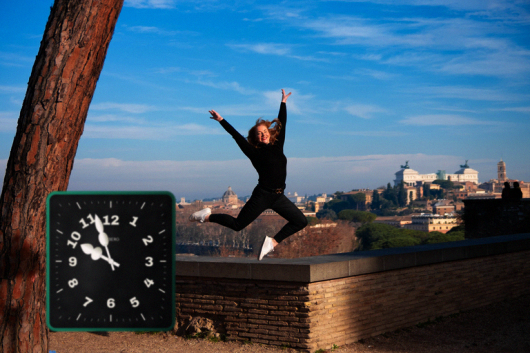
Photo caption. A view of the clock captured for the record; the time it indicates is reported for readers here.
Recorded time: 9:57
